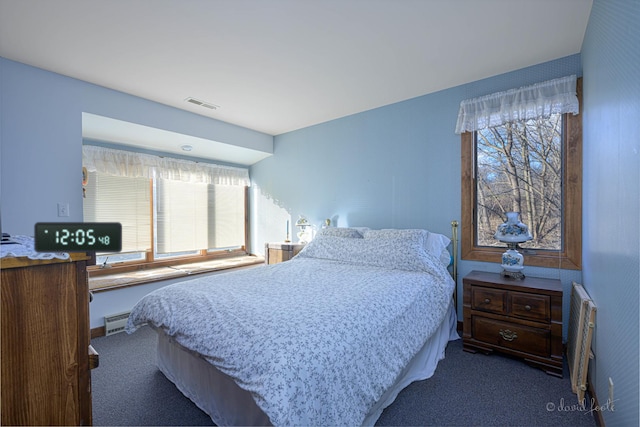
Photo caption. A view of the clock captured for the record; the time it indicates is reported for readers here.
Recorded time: 12:05
